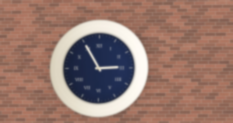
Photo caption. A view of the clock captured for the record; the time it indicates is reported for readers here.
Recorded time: 2:55
